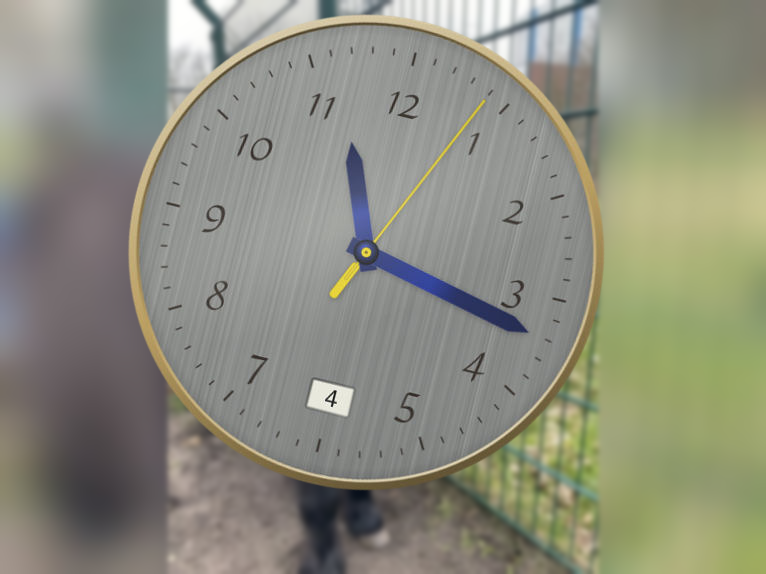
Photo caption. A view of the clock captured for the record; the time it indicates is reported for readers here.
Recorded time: 11:17:04
